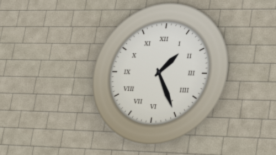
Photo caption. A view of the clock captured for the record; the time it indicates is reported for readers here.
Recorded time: 1:25
